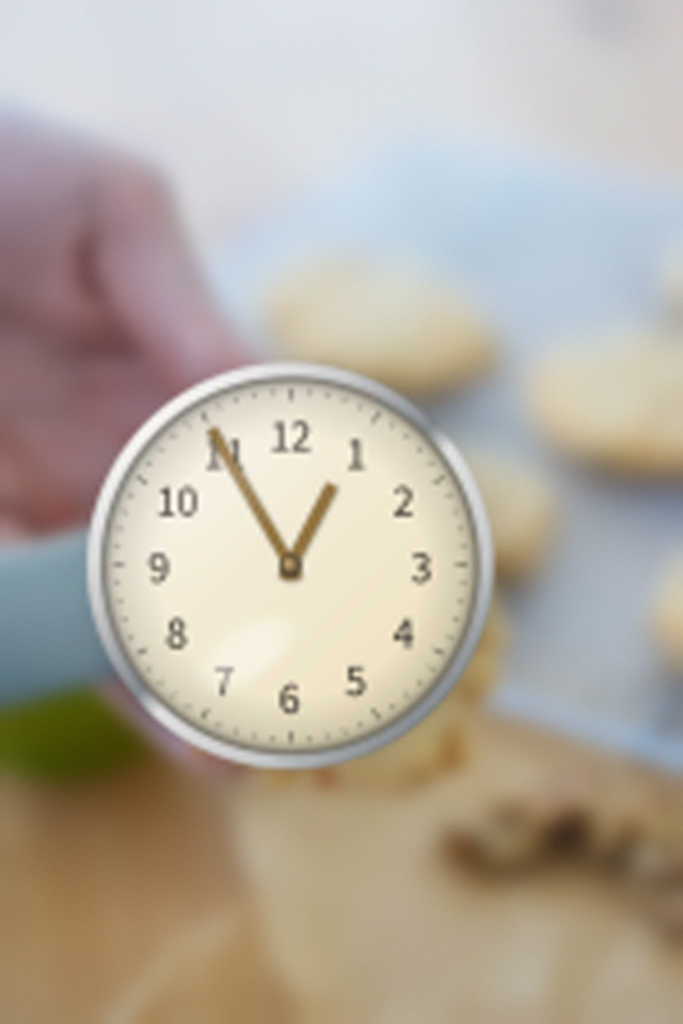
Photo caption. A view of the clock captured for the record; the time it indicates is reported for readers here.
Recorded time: 12:55
